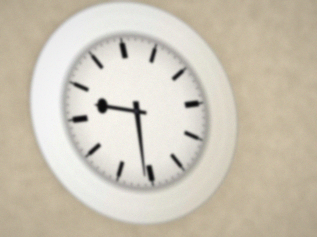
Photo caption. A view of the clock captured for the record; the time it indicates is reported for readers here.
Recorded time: 9:31
